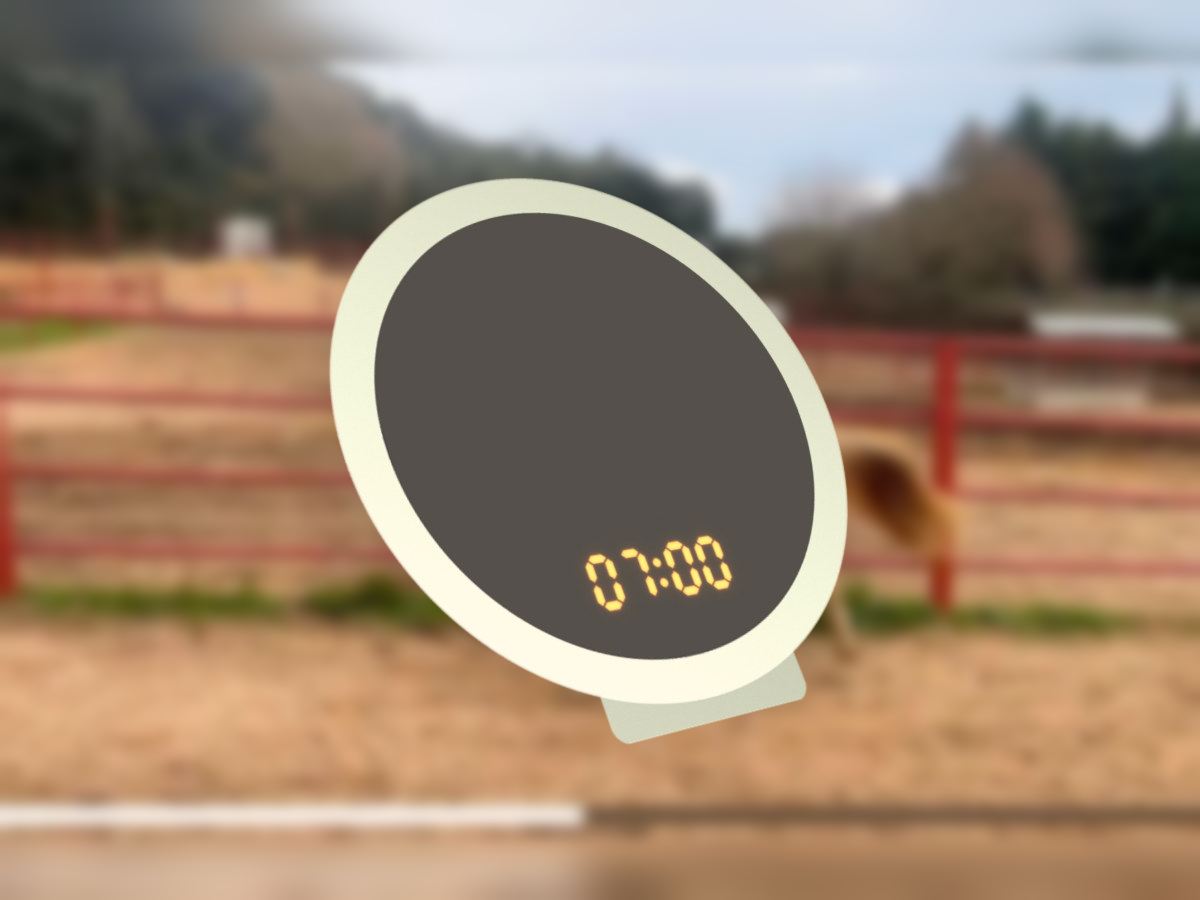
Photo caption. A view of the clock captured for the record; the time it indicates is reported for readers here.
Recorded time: 7:00
